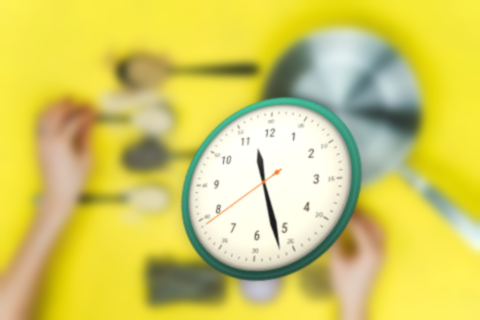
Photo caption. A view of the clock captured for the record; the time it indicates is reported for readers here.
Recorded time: 11:26:39
